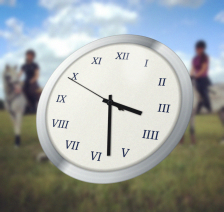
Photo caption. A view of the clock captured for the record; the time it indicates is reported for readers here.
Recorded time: 3:27:49
